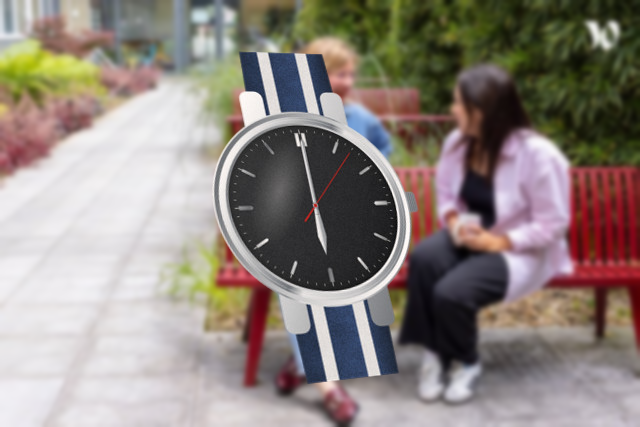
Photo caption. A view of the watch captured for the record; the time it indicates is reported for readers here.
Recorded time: 6:00:07
